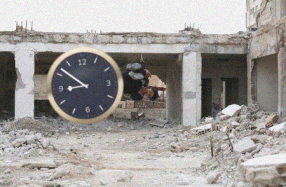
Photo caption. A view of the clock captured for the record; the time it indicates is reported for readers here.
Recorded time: 8:52
